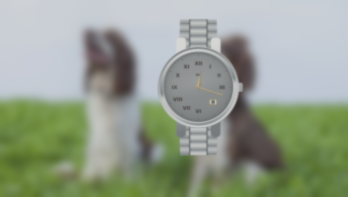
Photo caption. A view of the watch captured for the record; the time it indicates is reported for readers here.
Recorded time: 12:18
